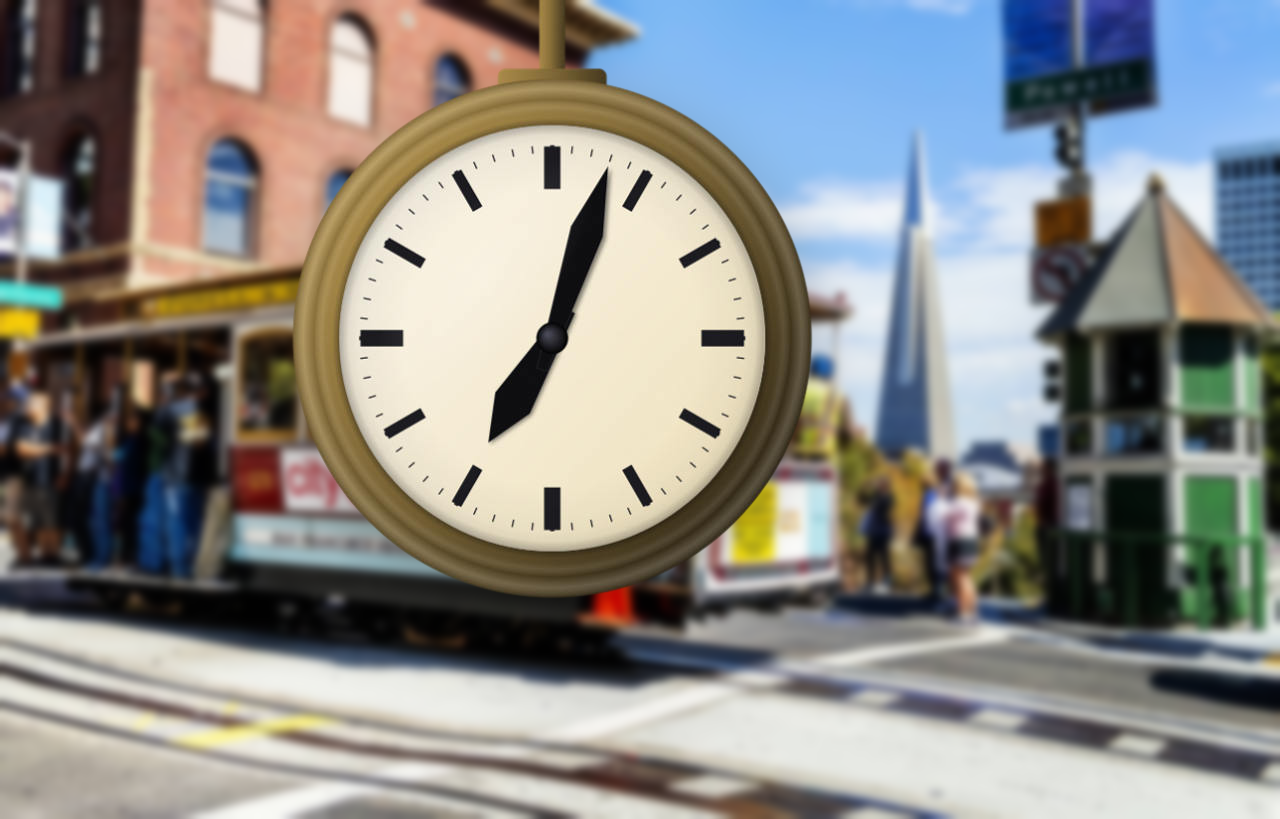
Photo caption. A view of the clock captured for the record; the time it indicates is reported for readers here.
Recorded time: 7:03
